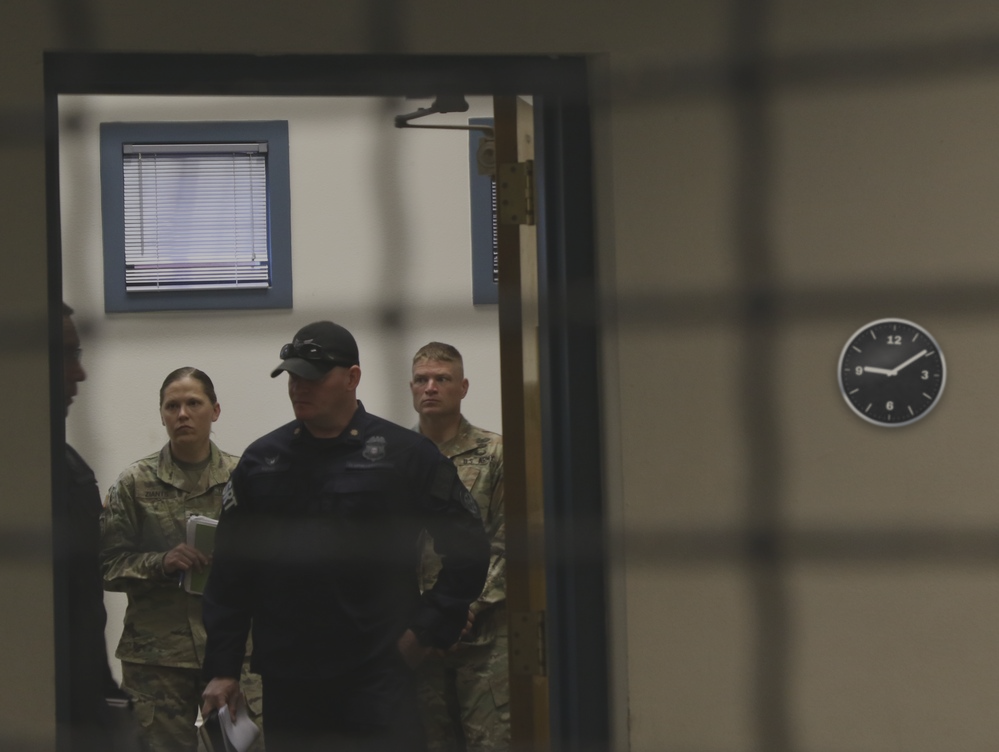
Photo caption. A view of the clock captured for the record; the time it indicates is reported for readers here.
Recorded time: 9:09
